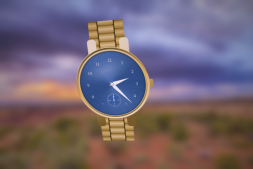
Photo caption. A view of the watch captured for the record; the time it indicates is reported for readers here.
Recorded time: 2:23
